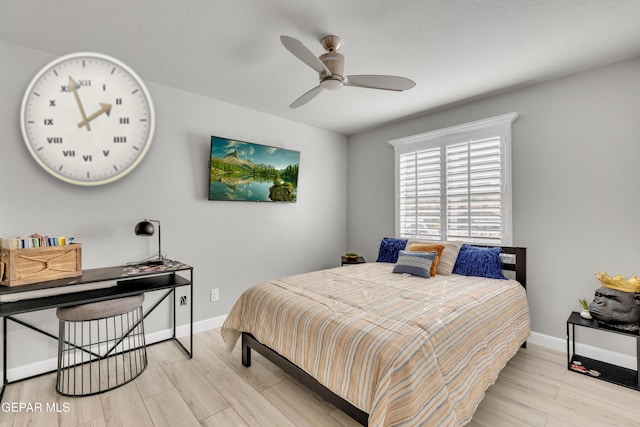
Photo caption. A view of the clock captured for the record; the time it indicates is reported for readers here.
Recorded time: 1:57
